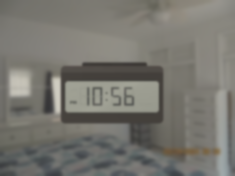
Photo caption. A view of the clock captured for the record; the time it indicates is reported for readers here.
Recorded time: 10:56
